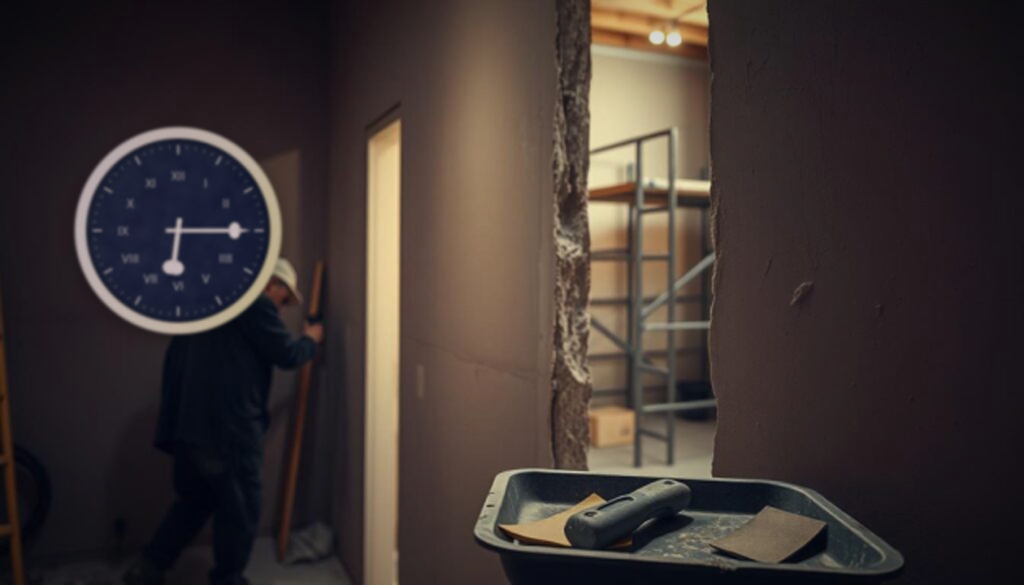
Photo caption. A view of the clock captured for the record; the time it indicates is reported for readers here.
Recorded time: 6:15
